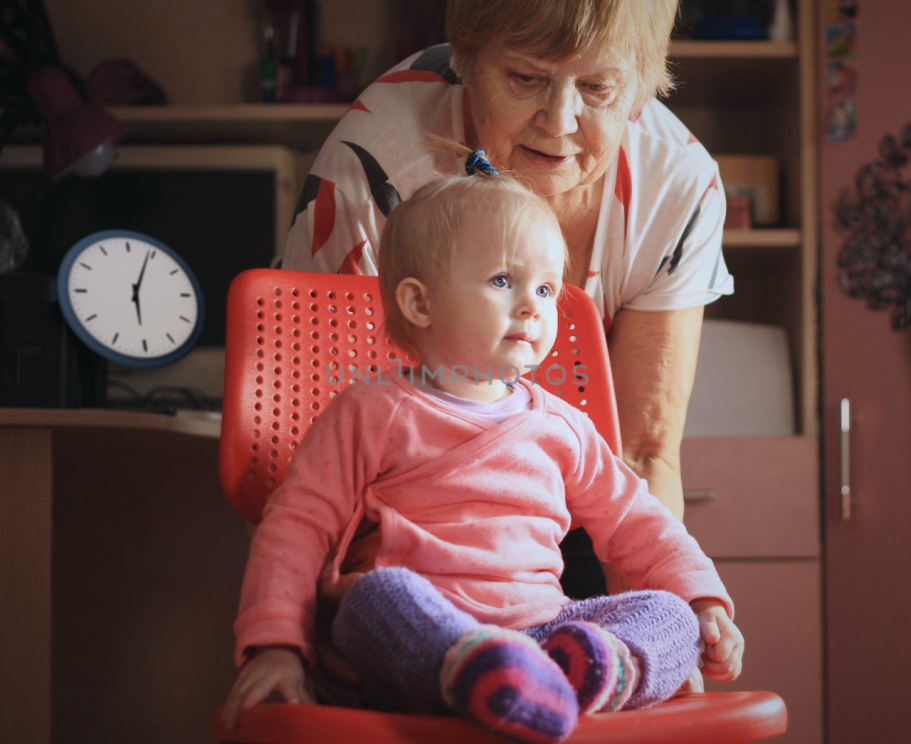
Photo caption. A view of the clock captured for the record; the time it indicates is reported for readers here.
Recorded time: 6:04
